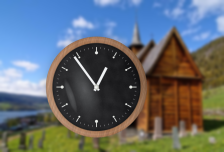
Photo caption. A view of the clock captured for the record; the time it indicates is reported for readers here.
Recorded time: 12:54
